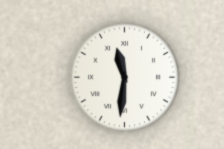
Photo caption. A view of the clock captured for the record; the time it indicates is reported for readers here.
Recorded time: 11:31
